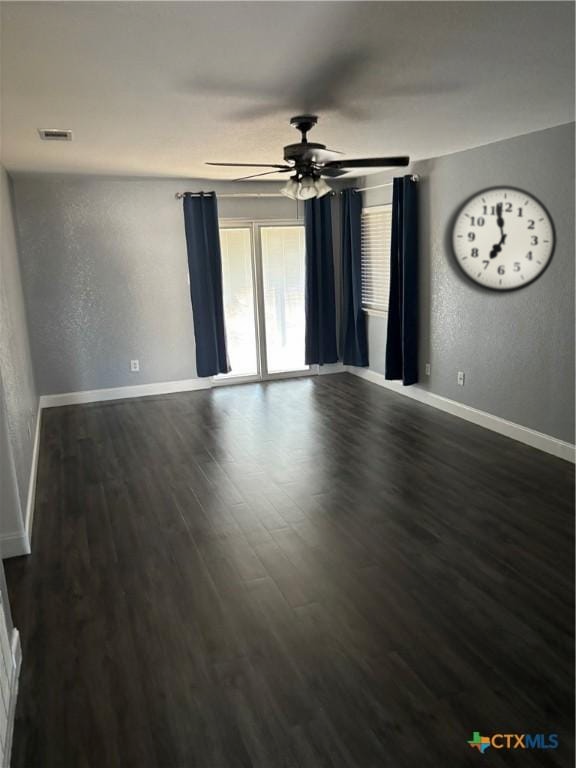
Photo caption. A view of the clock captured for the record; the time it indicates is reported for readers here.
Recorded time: 6:58
